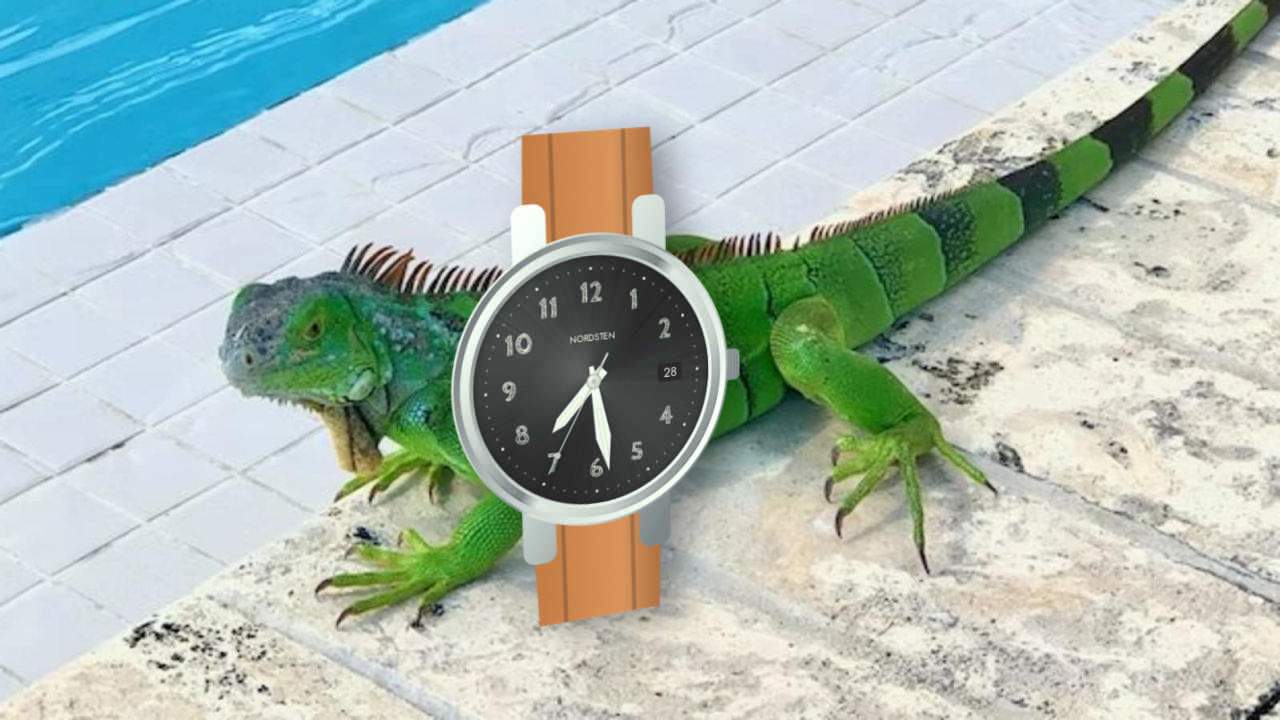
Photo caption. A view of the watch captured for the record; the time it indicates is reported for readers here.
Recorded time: 7:28:35
